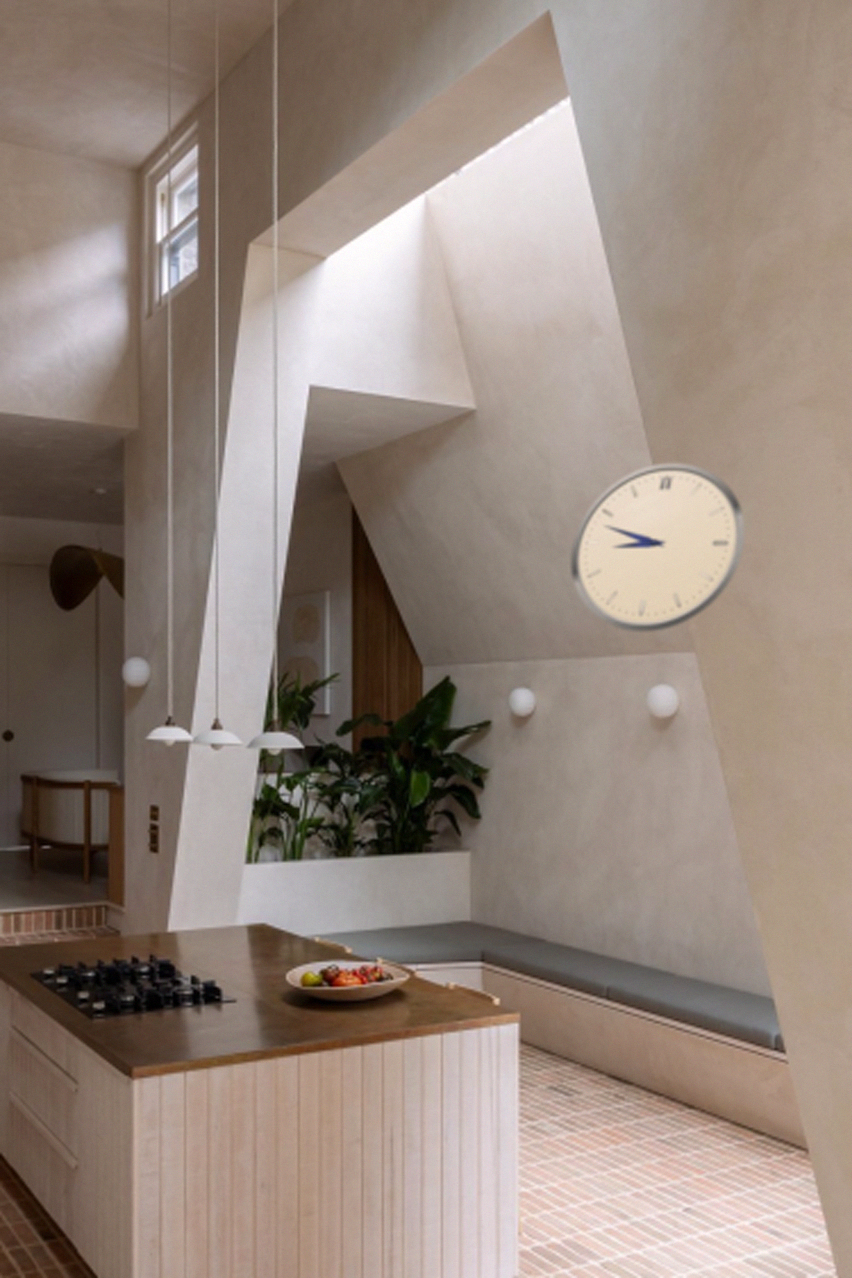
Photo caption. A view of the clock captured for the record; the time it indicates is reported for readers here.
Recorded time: 8:48
